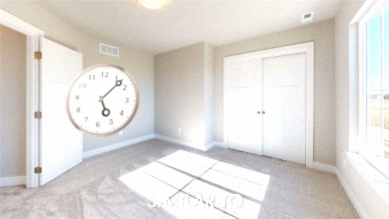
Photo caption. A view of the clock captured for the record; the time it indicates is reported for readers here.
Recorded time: 5:07
